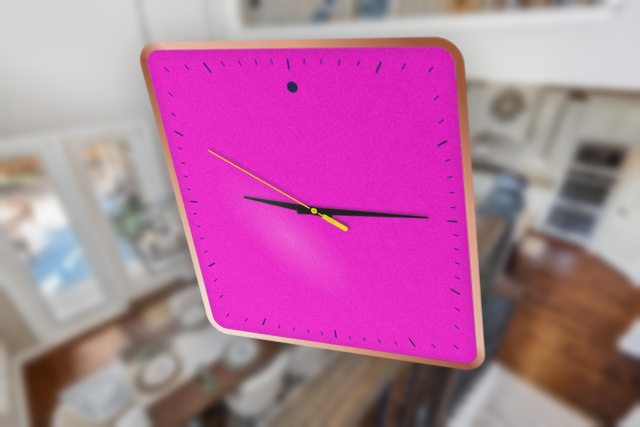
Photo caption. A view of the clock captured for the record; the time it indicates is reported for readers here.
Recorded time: 9:14:50
